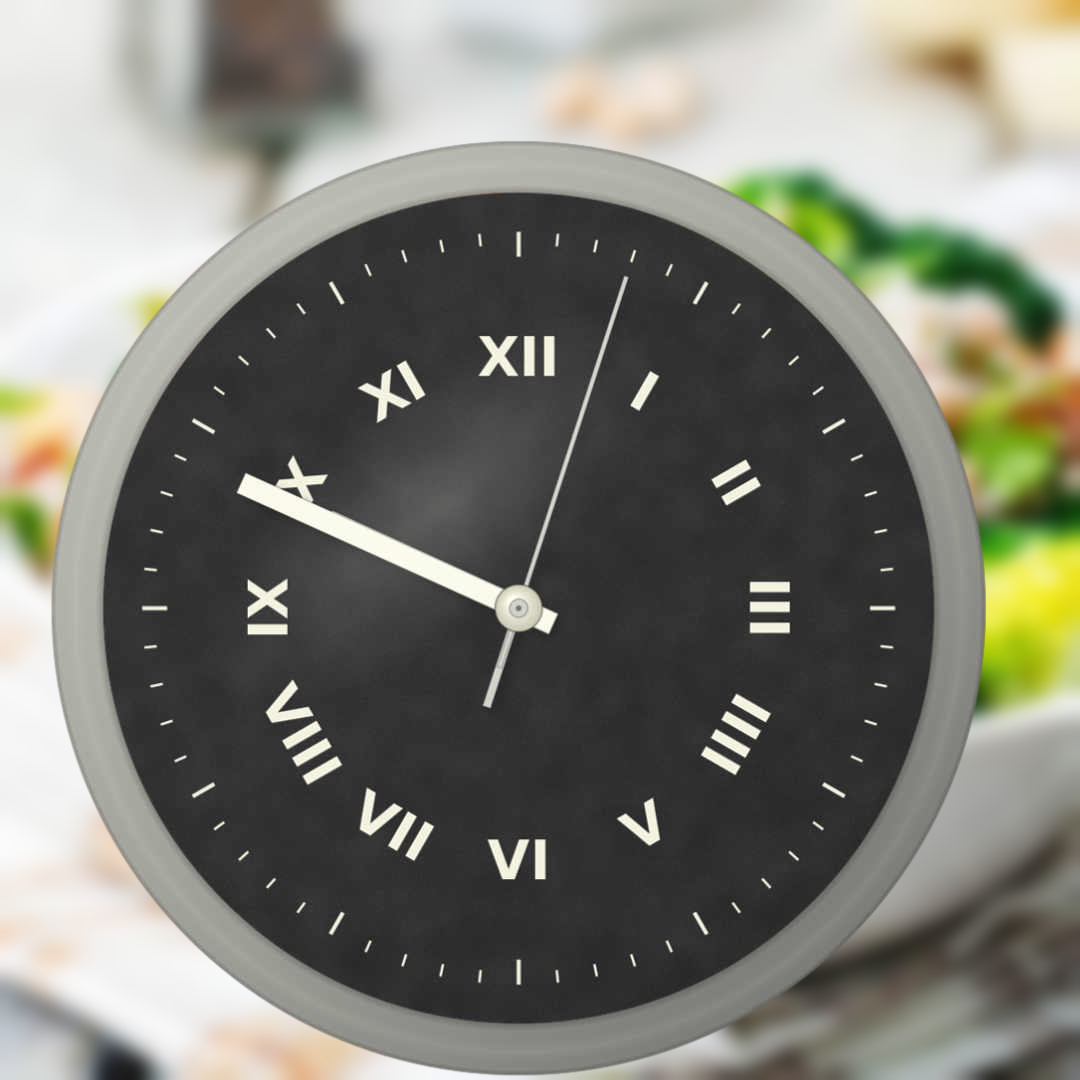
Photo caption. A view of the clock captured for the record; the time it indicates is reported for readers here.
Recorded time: 9:49:03
